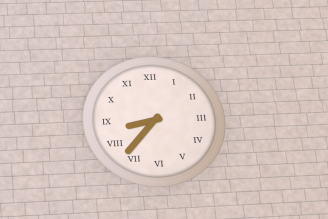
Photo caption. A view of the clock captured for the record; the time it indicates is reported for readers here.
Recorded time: 8:37
